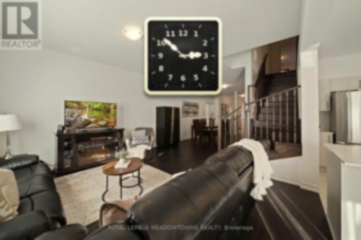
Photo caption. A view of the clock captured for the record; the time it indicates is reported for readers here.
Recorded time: 2:52
